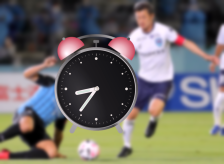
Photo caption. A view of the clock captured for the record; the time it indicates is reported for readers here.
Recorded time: 8:36
